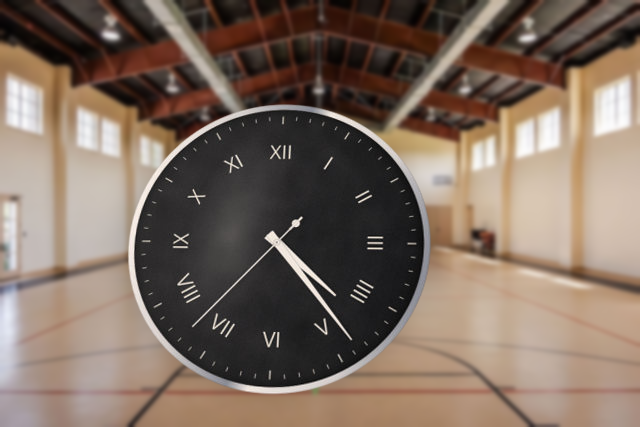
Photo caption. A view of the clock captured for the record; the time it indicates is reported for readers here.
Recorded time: 4:23:37
